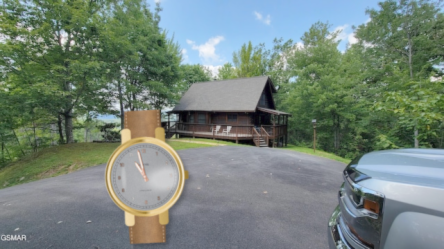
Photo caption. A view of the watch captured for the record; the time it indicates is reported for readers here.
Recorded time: 10:58
